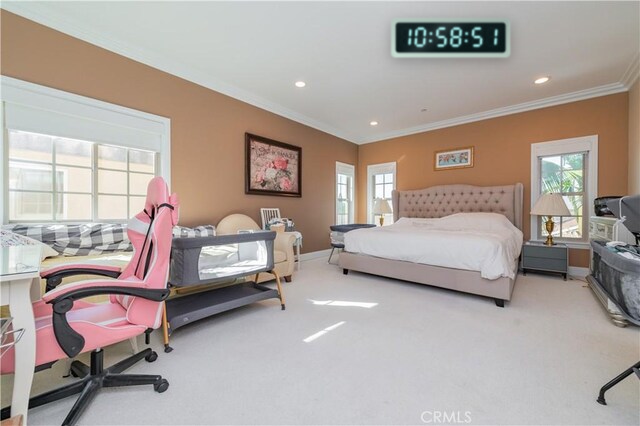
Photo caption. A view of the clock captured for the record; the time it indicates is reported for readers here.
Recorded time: 10:58:51
